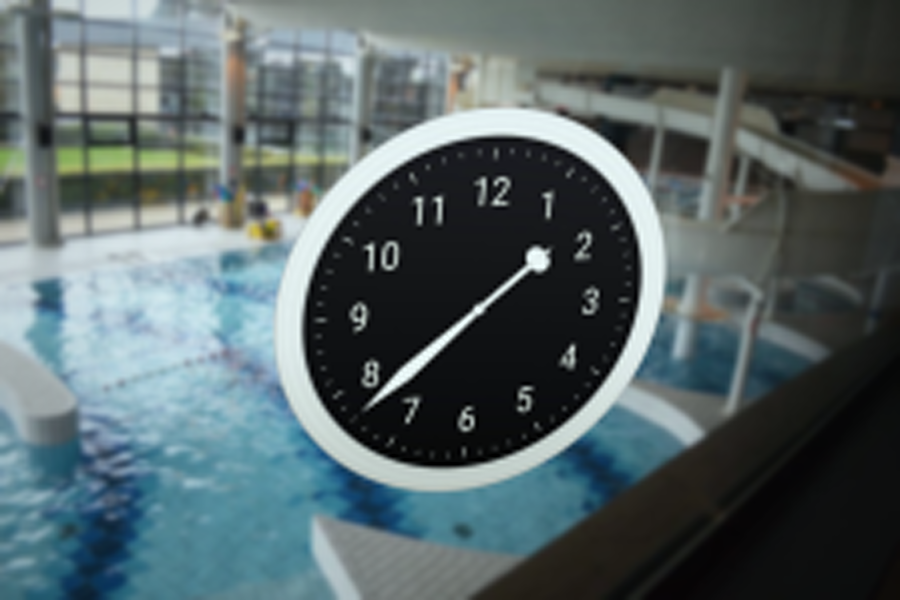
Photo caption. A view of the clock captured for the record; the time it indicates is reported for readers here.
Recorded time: 1:38
